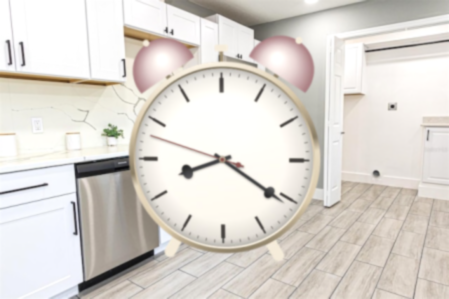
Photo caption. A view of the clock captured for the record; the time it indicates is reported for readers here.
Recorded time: 8:20:48
